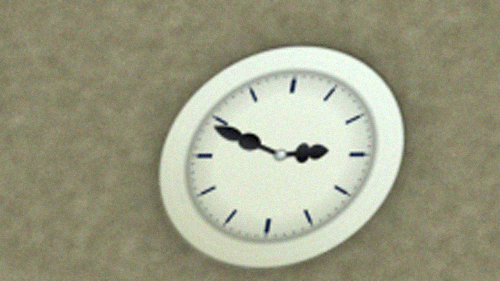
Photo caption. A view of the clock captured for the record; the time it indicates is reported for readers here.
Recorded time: 2:49
